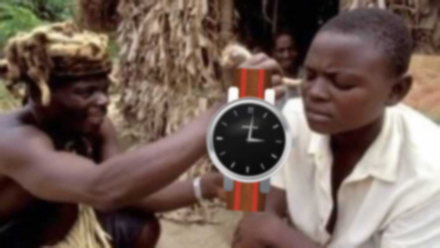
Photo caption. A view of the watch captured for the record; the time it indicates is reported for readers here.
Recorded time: 3:01
